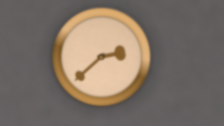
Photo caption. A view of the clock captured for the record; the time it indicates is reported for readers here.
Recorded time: 2:38
